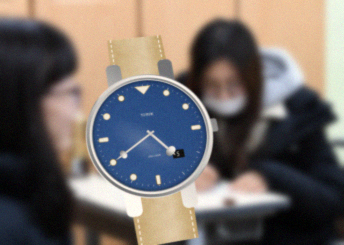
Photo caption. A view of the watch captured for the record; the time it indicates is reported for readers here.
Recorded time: 4:40
